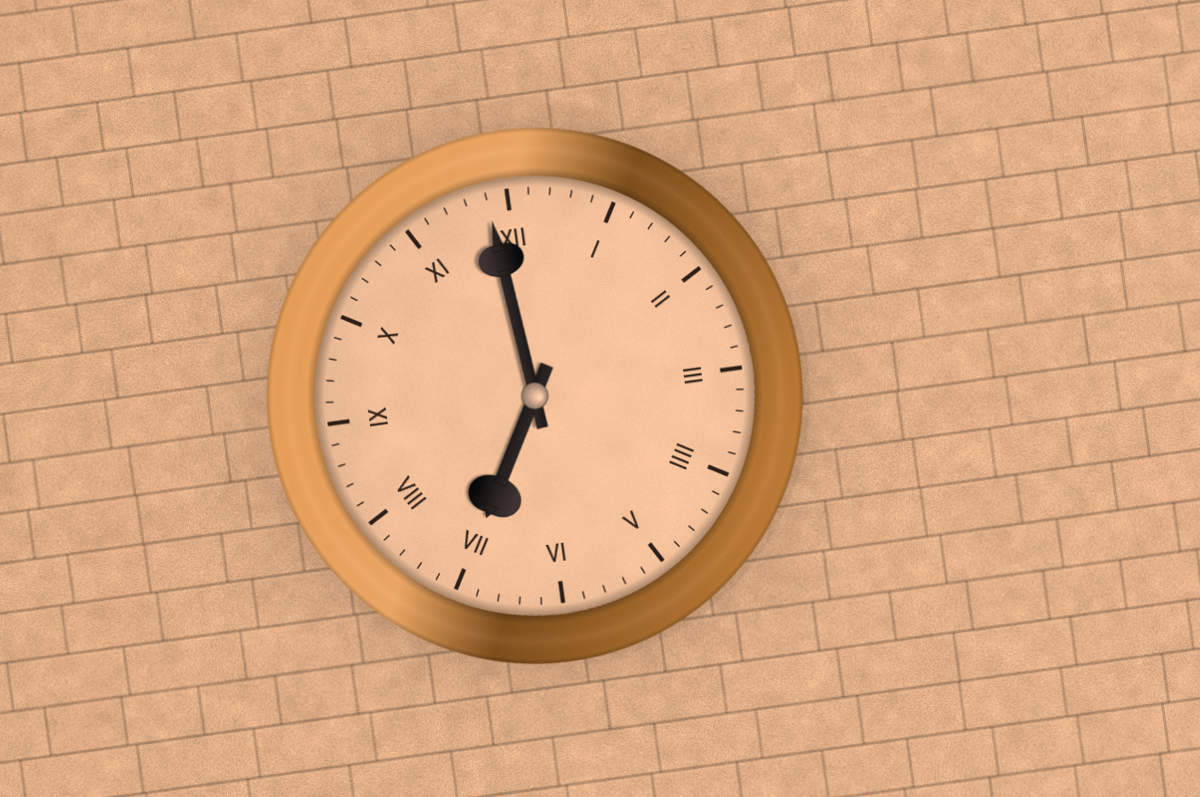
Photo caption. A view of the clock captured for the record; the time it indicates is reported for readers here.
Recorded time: 6:59
